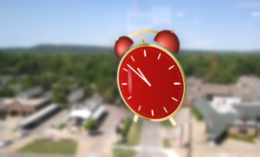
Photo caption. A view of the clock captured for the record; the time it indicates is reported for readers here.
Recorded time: 10:52
